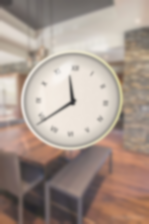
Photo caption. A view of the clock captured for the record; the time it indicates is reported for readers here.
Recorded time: 11:39
